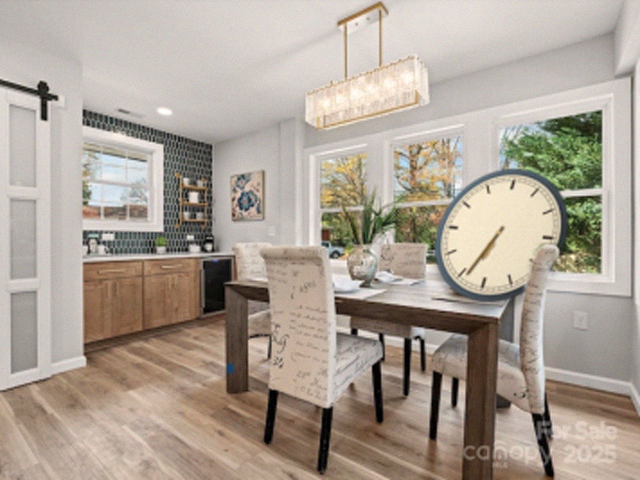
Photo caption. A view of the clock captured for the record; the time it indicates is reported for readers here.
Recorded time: 6:34
